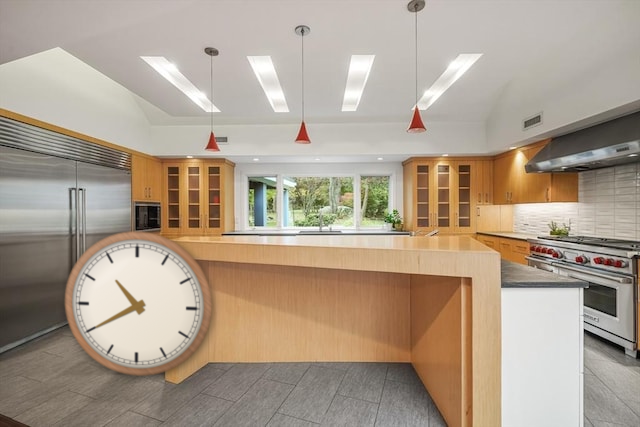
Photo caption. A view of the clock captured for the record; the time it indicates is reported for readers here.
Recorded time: 10:40
